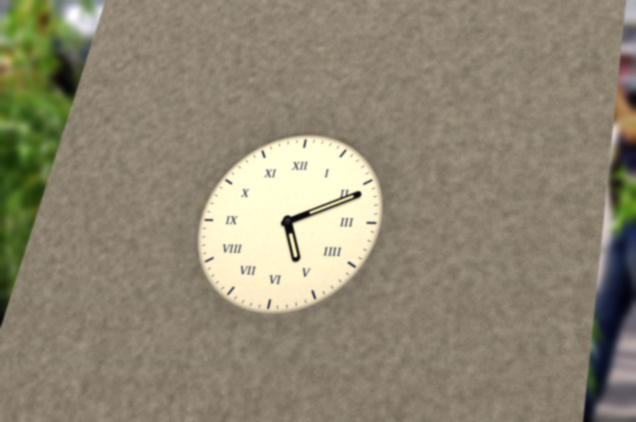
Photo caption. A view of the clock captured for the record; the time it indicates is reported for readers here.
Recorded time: 5:11
